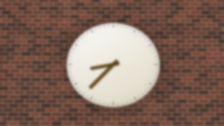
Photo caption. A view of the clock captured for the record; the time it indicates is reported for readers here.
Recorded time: 8:37
